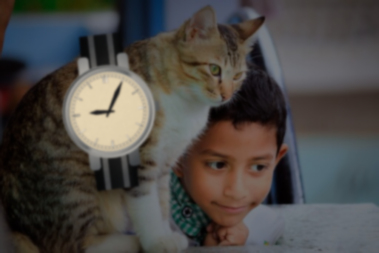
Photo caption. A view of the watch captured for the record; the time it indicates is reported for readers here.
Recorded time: 9:05
